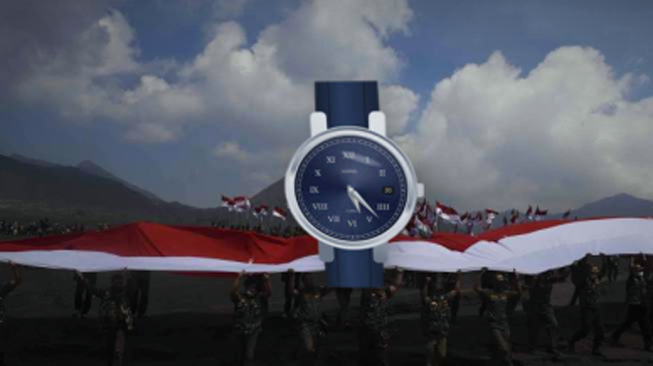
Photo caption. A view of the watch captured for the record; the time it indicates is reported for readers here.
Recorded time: 5:23
